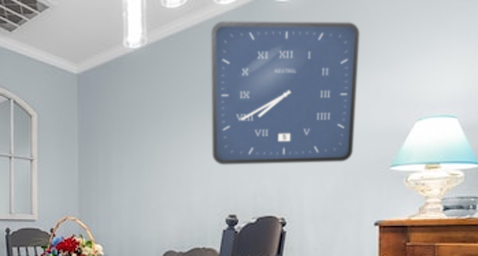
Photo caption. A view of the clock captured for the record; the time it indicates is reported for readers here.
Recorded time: 7:40
